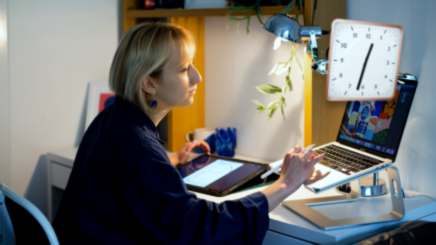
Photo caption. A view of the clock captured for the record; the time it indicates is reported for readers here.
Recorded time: 12:32
